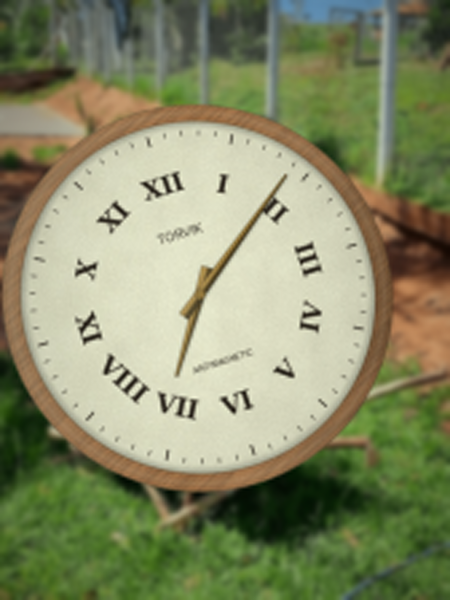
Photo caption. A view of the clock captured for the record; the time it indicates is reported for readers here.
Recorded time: 7:09
